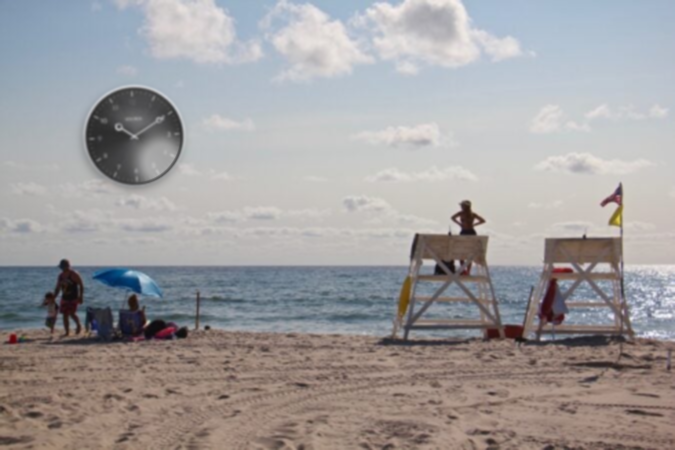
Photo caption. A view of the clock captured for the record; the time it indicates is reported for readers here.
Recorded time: 10:10
